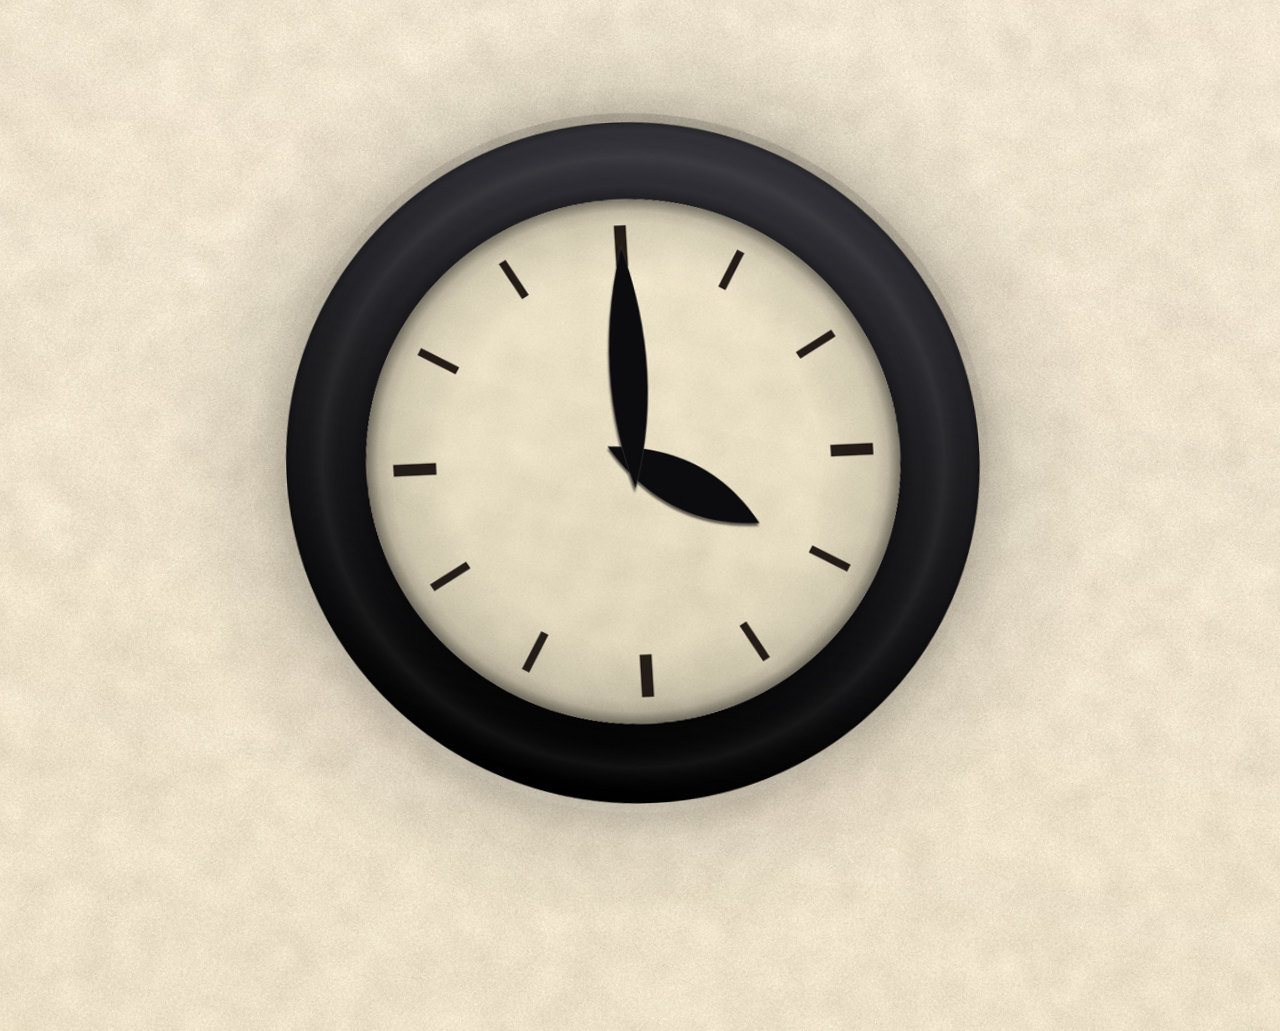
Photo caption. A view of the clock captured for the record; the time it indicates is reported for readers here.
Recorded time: 4:00
